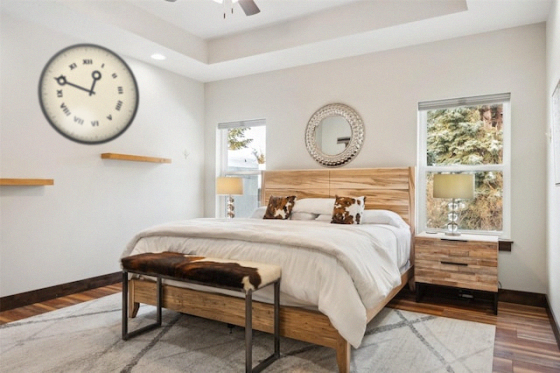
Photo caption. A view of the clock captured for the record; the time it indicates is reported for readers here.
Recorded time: 12:49
